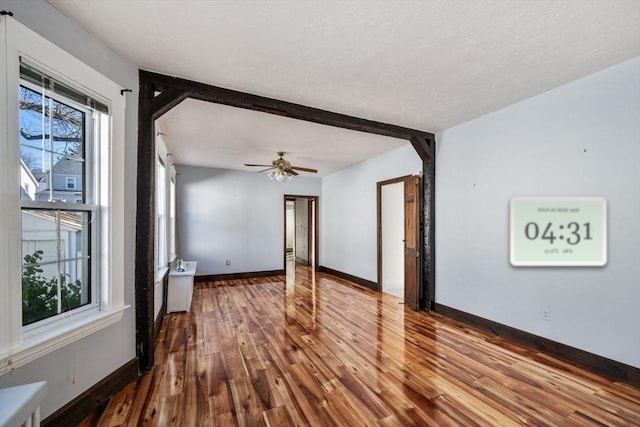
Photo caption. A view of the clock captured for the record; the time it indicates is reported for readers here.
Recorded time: 4:31
